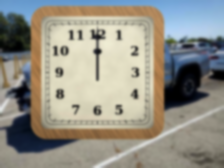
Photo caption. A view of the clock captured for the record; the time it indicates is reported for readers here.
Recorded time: 12:00
